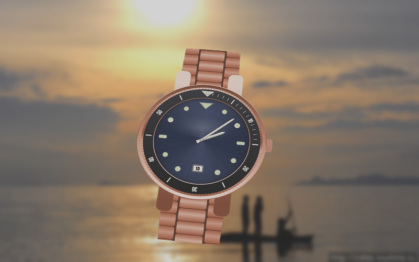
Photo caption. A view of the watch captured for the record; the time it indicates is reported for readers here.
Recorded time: 2:08
